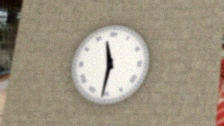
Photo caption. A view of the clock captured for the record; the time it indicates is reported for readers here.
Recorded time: 11:31
